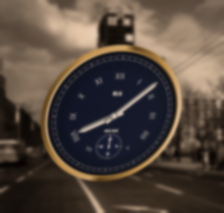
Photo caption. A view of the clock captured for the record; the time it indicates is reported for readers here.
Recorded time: 8:08
